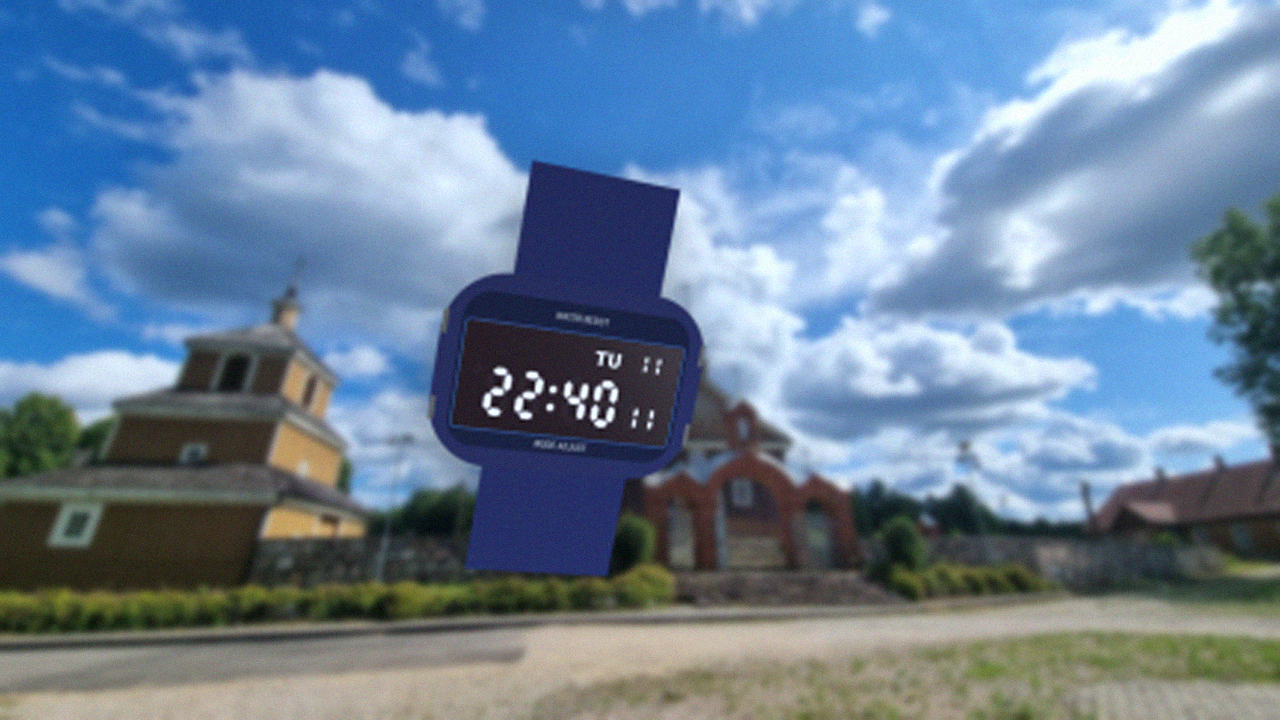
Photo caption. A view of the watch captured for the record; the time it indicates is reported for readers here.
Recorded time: 22:40:11
